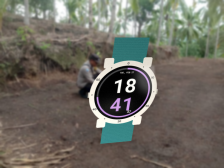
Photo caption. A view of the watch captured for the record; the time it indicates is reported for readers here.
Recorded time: 18:41
